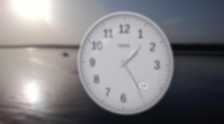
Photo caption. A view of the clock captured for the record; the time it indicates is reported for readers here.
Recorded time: 1:25
